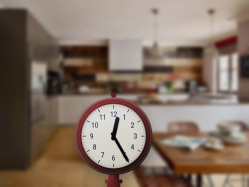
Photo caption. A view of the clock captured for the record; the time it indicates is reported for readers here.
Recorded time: 12:25
